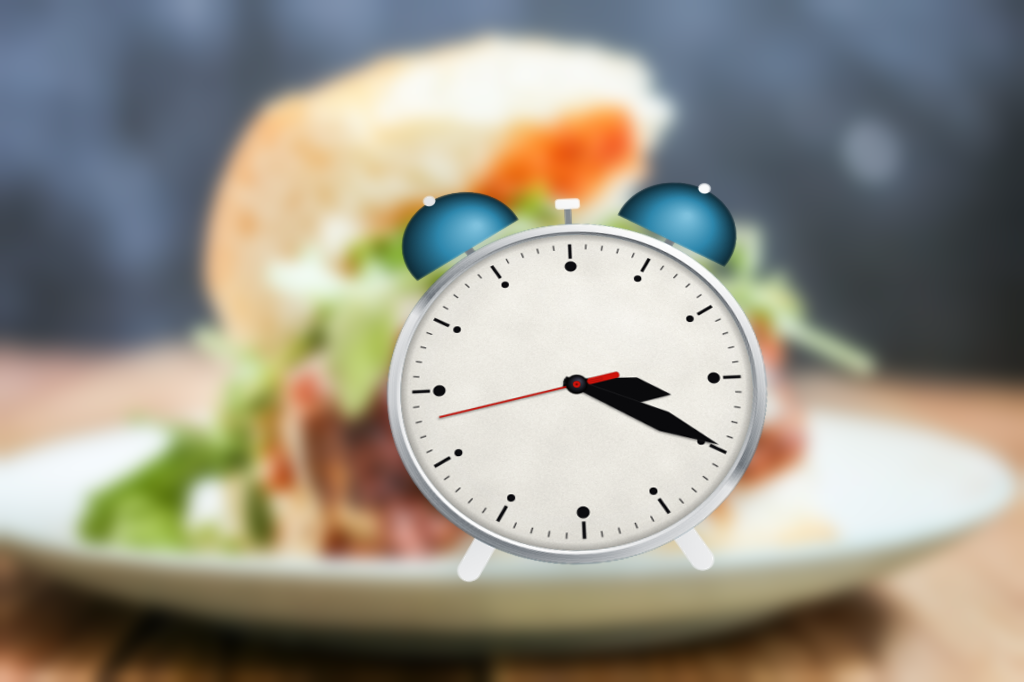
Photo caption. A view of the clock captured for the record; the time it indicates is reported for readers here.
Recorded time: 3:19:43
